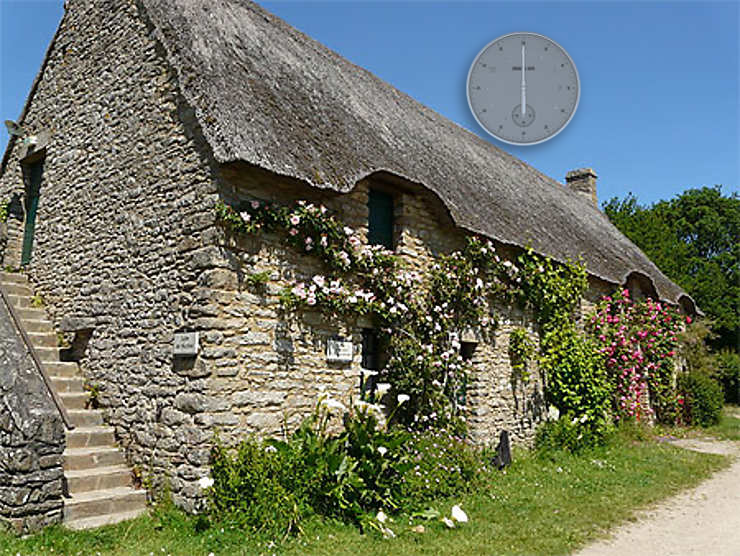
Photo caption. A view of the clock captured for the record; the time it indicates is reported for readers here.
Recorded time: 6:00
